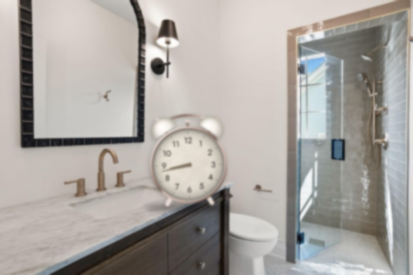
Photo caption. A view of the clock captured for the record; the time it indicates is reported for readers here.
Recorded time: 8:43
